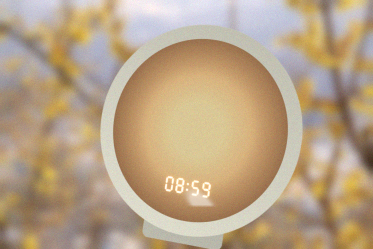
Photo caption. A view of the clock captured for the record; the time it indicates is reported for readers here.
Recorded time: 8:59
